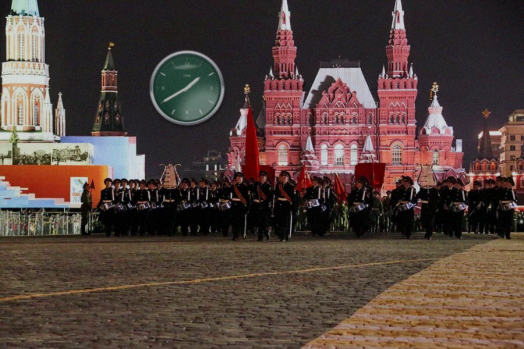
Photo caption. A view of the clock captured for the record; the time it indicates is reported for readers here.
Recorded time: 1:40
